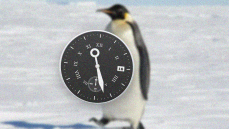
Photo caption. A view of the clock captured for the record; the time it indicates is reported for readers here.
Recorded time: 11:27
